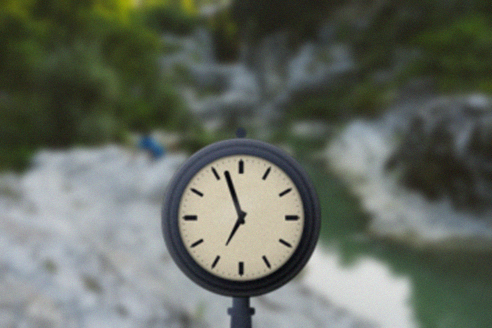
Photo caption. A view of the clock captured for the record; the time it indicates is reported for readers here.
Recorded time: 6:57
